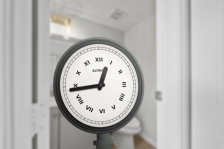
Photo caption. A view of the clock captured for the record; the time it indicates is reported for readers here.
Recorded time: 12:44
